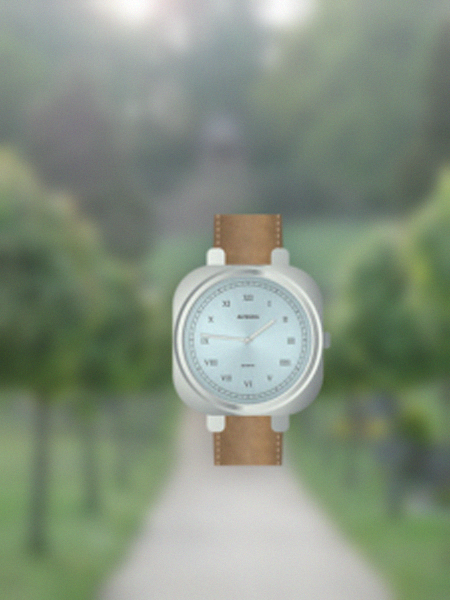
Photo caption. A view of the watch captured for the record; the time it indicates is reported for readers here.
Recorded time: 1:46
